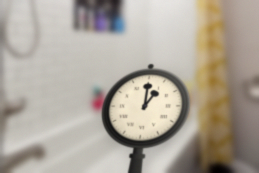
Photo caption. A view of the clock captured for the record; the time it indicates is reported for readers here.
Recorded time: 1:00
